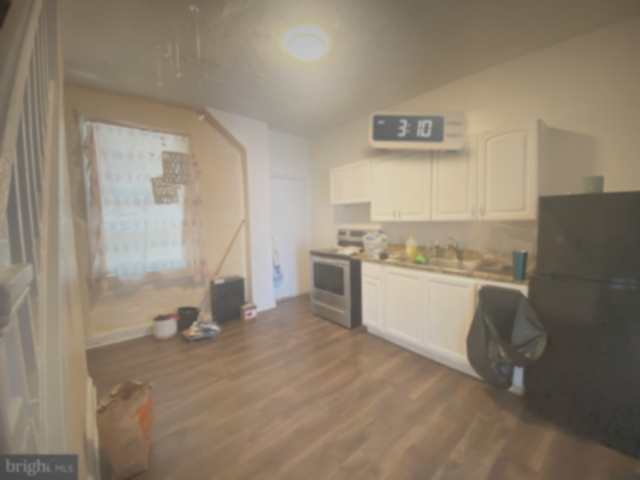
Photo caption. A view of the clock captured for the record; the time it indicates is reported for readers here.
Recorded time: 3:10
